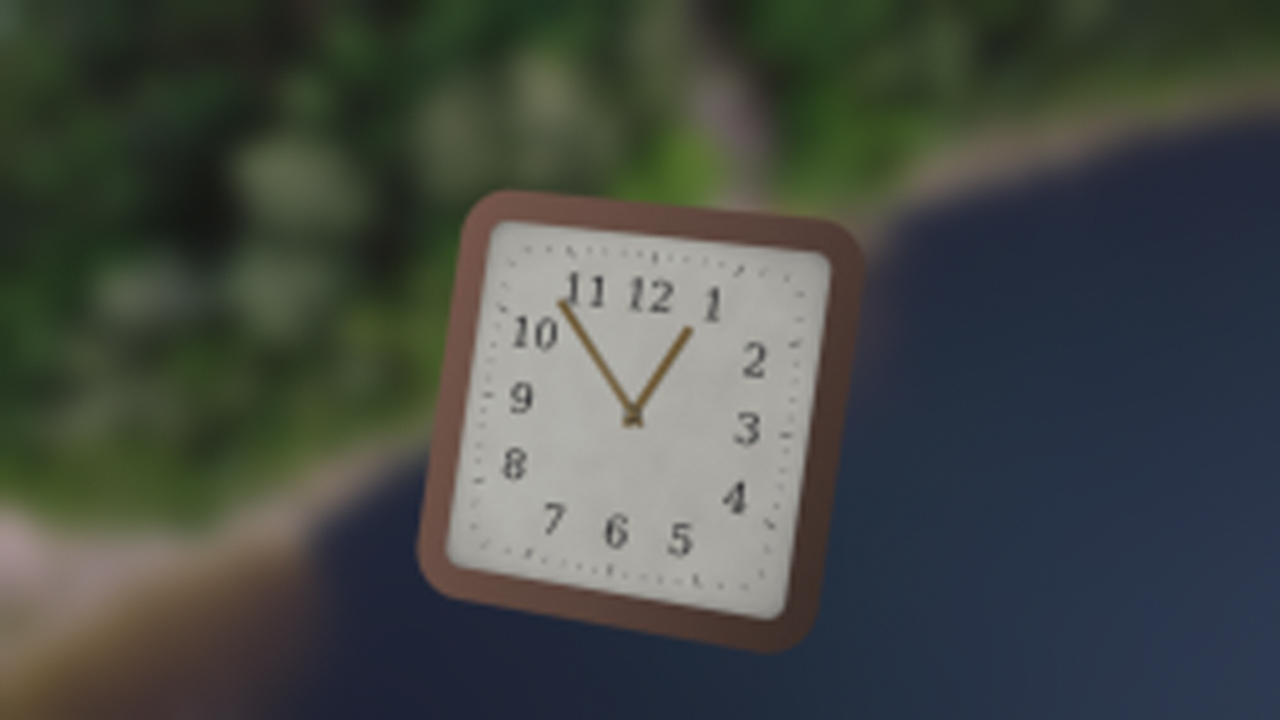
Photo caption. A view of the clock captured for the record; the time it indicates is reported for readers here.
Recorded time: 12:53
